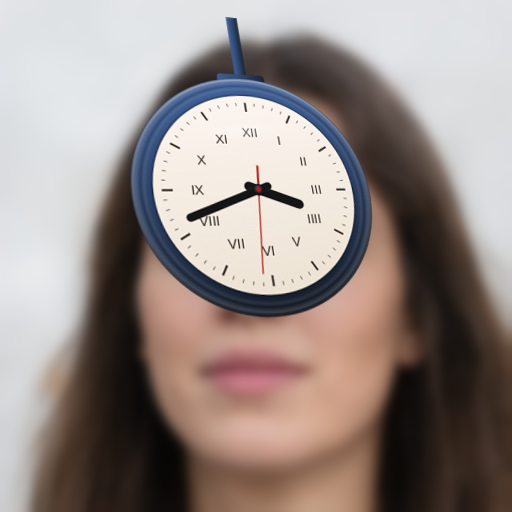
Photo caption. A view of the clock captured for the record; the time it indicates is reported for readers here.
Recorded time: 3:41:31
